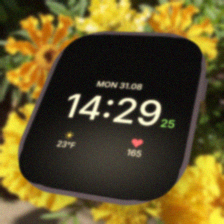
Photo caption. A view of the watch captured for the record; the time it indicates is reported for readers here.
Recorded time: 14:29:25
